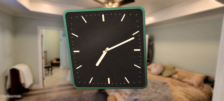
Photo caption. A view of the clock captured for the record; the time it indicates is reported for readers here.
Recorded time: 7:11
